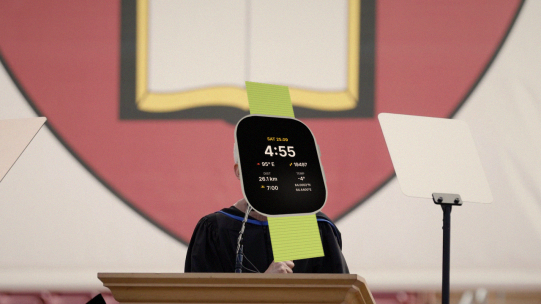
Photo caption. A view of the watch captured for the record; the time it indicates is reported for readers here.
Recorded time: 4:55
